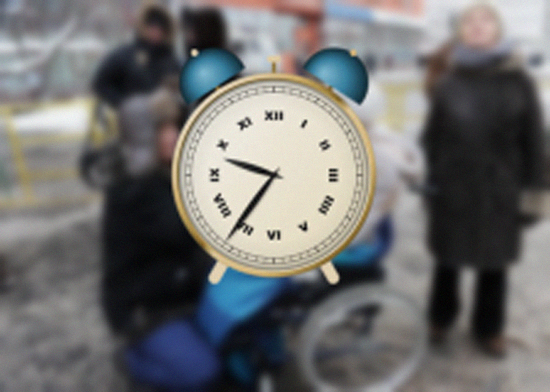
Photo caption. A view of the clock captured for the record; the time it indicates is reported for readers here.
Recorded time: 9:36
